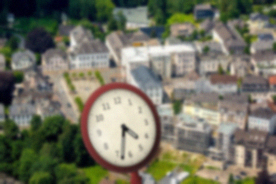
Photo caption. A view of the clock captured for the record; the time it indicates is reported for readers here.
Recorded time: 4:33
